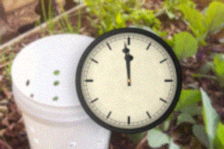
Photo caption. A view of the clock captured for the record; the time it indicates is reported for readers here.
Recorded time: 11:59
